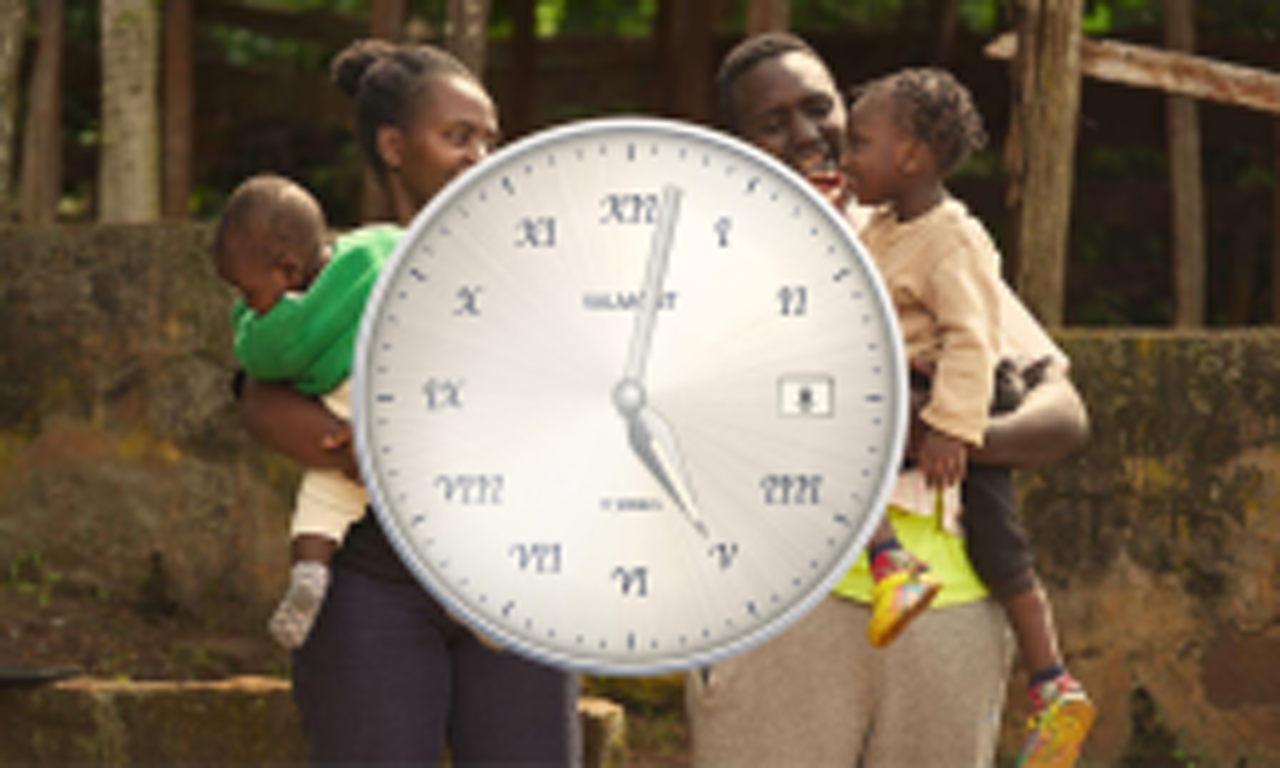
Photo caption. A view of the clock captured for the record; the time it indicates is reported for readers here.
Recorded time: 5:02
